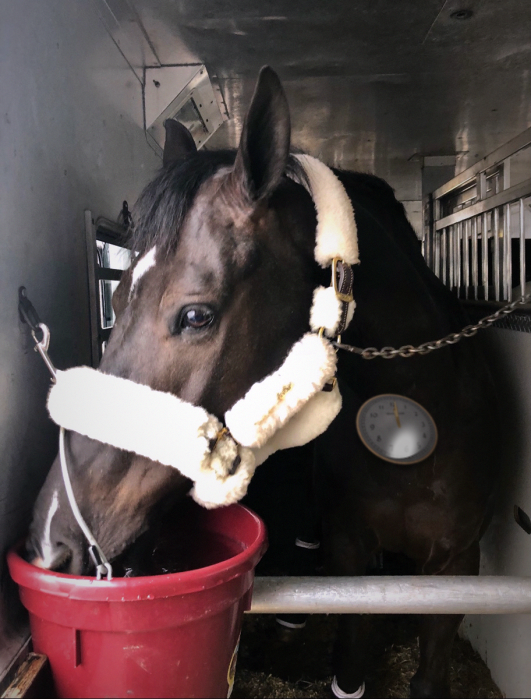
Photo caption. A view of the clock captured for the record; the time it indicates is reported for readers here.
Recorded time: 12:01
